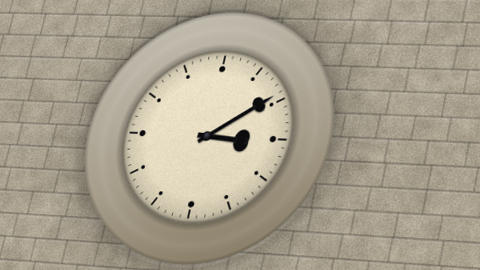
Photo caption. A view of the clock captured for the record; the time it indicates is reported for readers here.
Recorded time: 3:09
